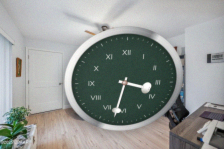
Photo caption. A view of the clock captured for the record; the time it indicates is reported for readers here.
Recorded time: 3:32
